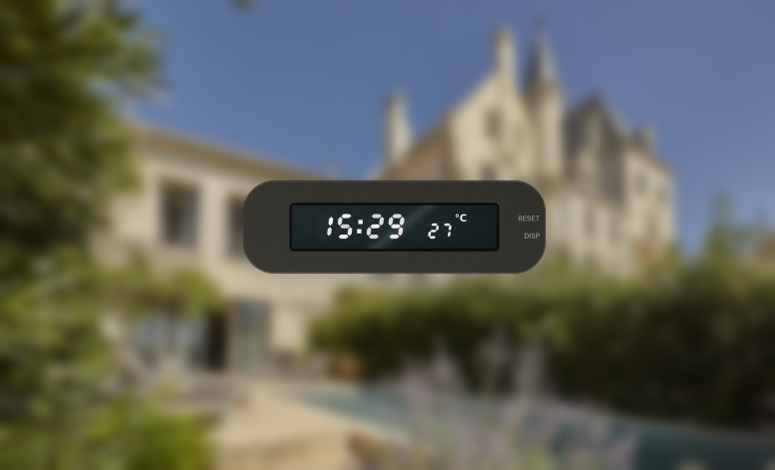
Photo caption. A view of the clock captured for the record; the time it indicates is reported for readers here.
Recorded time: 15:29
